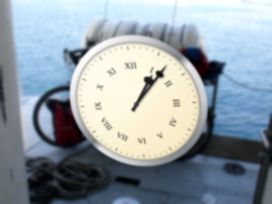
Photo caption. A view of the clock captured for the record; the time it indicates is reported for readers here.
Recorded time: 1:07
